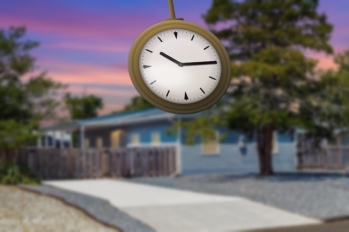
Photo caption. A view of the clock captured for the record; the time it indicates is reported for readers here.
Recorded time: 10:15
